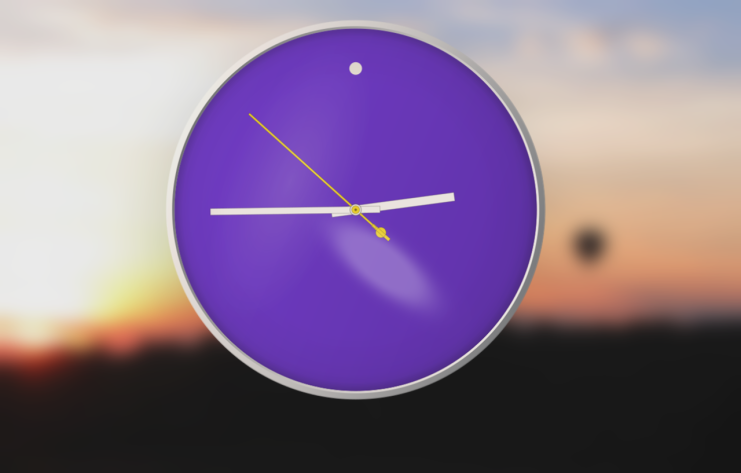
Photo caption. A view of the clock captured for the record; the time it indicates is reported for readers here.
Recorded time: 2:44:52
